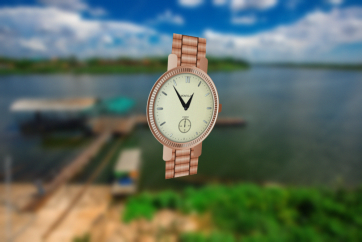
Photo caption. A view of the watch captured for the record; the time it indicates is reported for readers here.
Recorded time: 12:54
